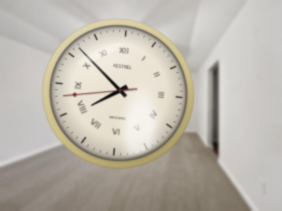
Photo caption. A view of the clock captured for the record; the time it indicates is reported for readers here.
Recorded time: 7:51:43
